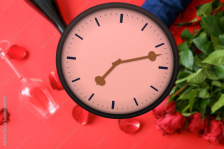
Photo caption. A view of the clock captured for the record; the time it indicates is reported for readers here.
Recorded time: 7:12
